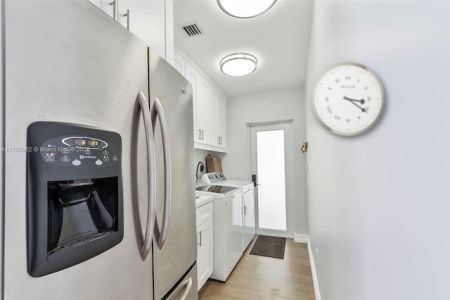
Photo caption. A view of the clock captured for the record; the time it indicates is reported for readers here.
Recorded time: 3:21
